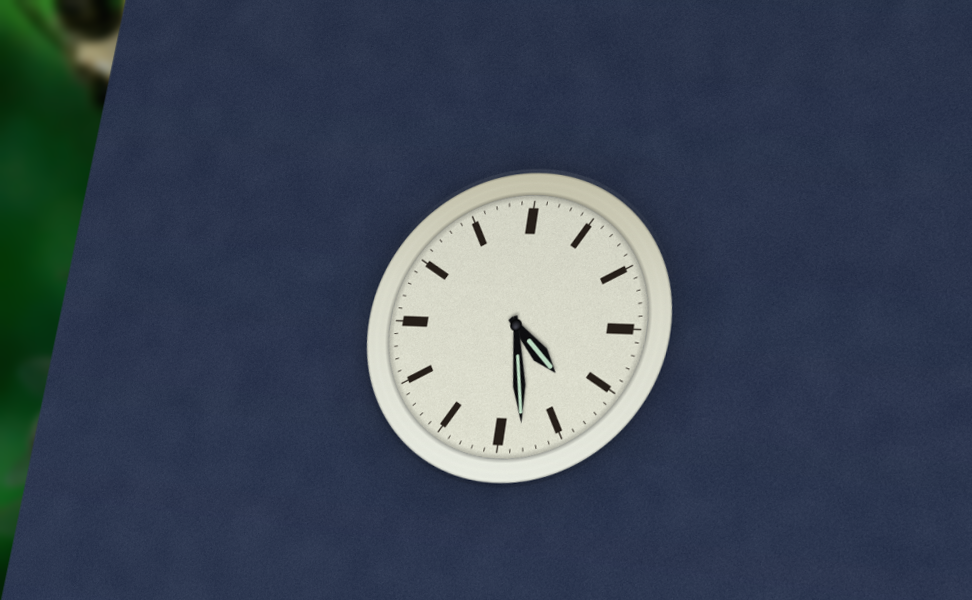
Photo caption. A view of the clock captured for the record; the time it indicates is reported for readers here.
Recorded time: 4:28
